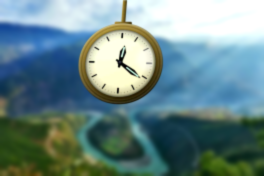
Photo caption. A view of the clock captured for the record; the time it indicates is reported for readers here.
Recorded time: 12:21
